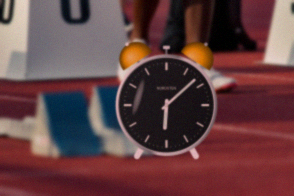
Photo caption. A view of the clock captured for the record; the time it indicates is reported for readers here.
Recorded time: 6:08
